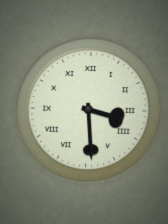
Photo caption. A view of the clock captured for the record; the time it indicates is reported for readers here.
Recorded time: 3:29
